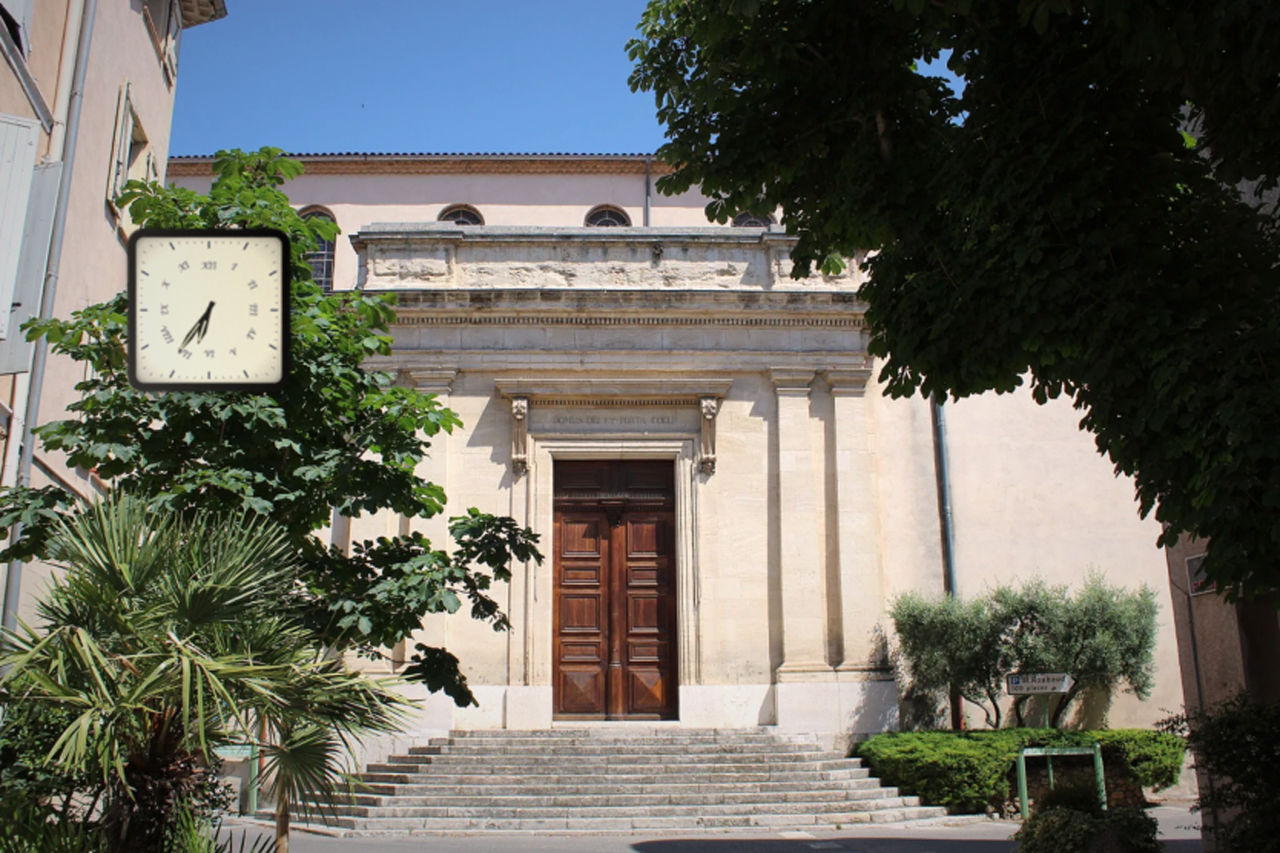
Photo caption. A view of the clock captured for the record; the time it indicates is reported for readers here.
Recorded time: 6:36
